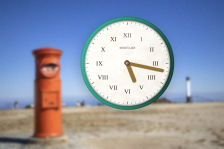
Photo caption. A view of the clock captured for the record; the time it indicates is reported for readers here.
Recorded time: 5:17
